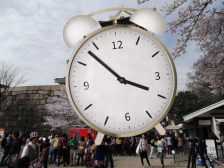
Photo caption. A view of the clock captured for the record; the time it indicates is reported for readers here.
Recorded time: 3:53
